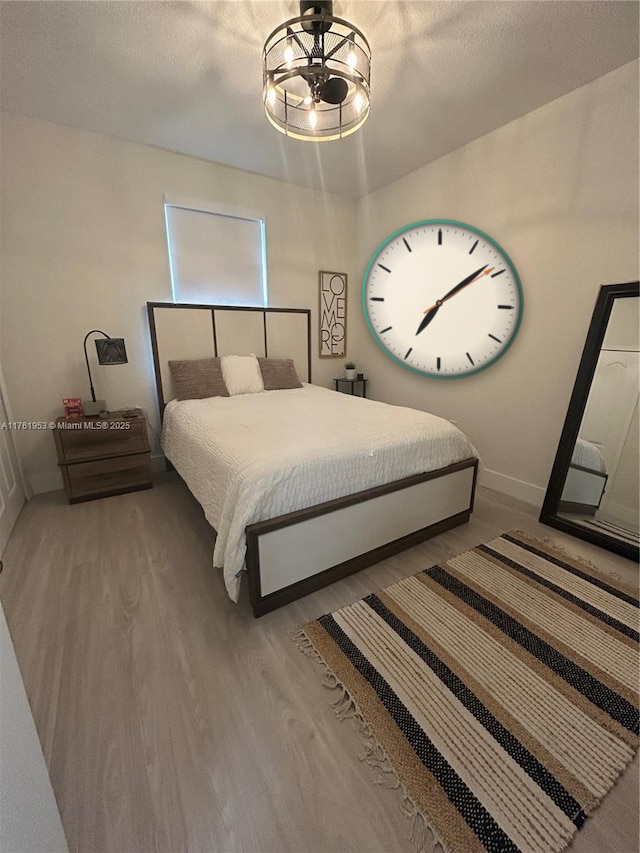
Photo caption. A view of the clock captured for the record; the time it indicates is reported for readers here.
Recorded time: 7:08:09
